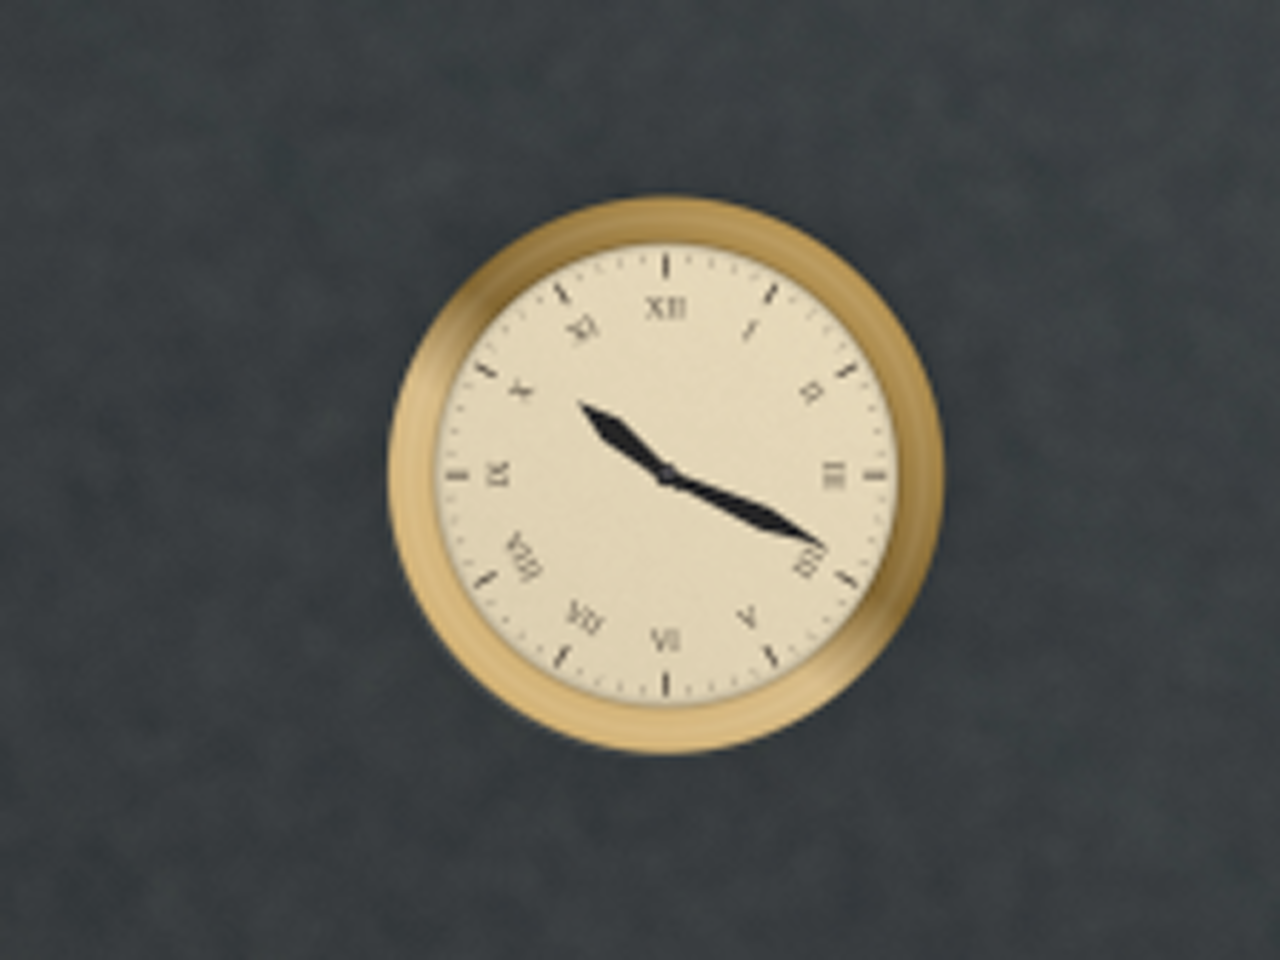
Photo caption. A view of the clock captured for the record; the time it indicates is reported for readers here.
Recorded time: 10:19
